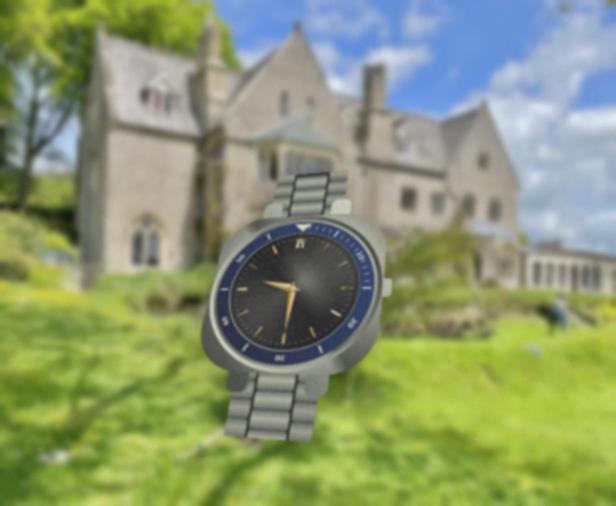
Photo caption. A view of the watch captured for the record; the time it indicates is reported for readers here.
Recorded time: 9:30
